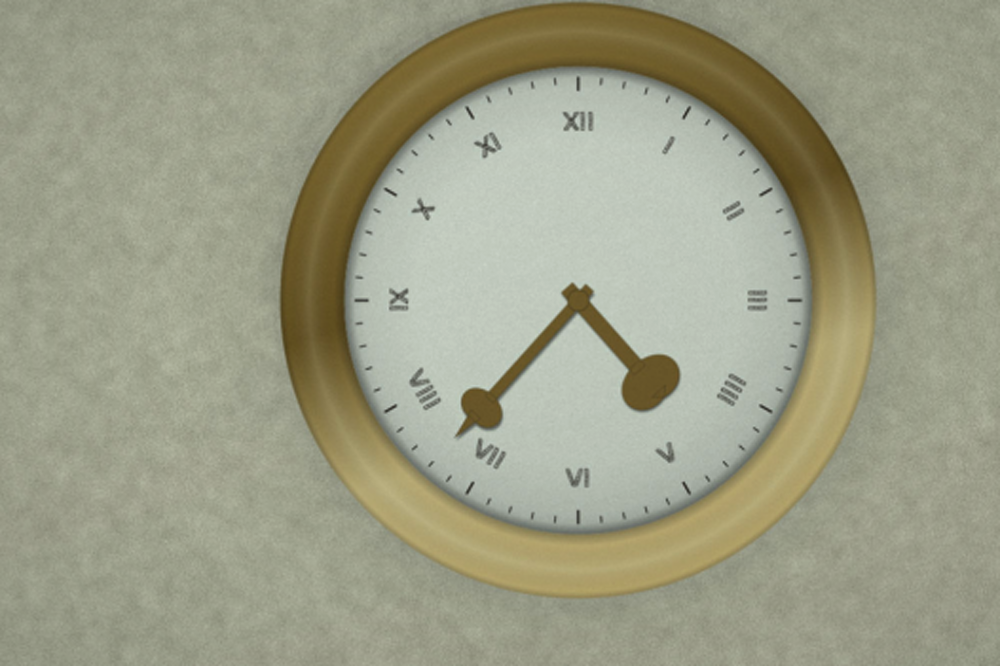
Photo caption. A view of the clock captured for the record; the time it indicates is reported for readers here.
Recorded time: 4:37
